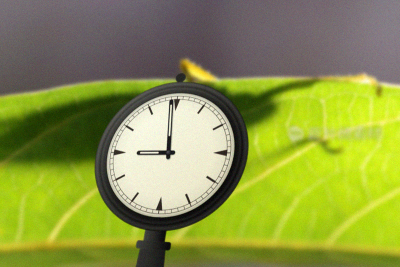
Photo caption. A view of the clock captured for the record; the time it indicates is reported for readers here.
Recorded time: 8:59
